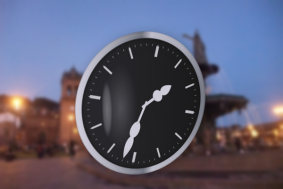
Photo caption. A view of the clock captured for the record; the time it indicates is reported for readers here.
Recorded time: 1:32
